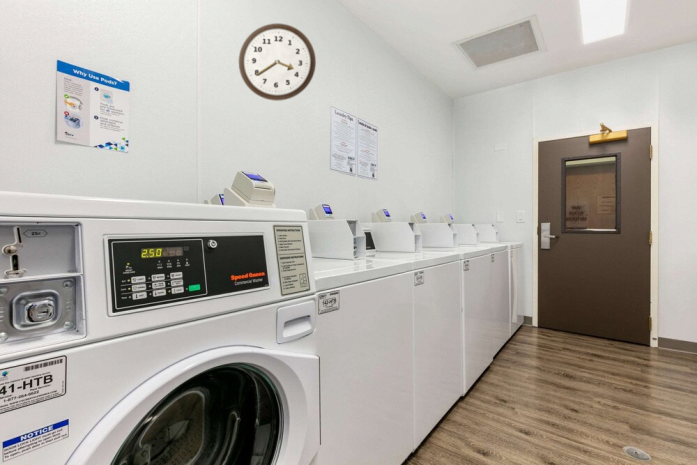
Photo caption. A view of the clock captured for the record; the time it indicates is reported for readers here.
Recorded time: 3:39
